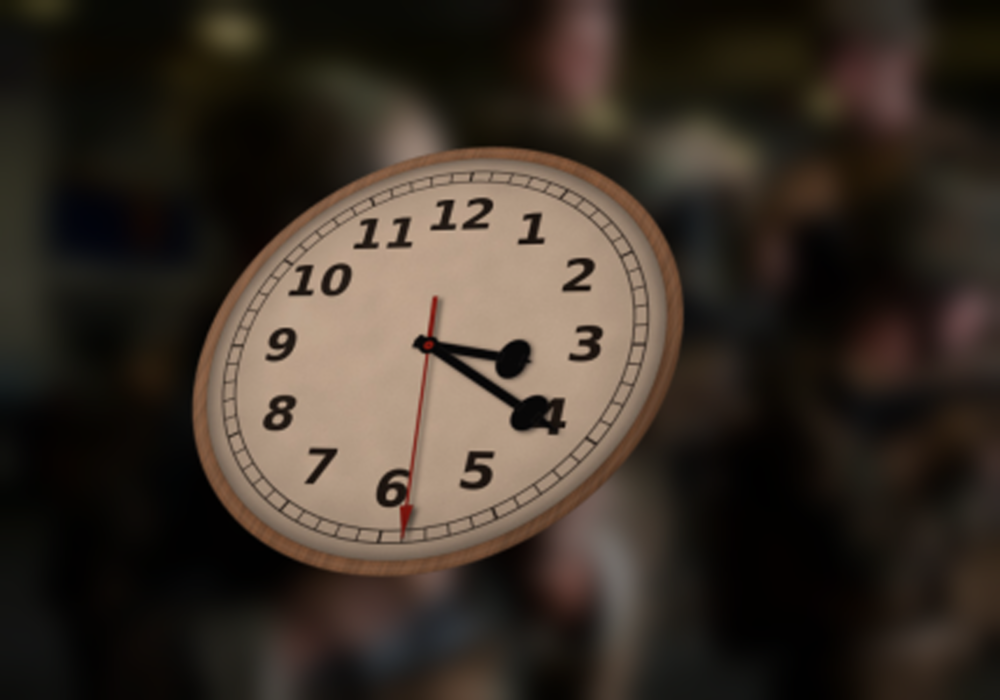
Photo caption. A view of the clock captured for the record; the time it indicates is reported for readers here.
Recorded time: 3:20:29
